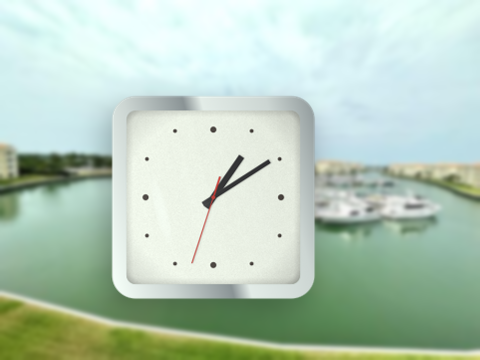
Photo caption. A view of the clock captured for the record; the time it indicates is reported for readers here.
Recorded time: 1:09:33
